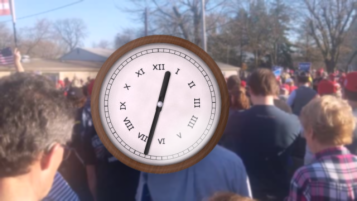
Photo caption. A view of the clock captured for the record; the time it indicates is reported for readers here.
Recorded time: 12:33
